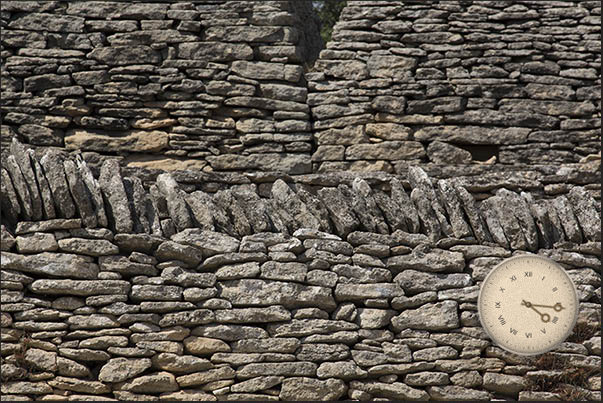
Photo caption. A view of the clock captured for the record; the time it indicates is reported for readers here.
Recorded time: 4:16
